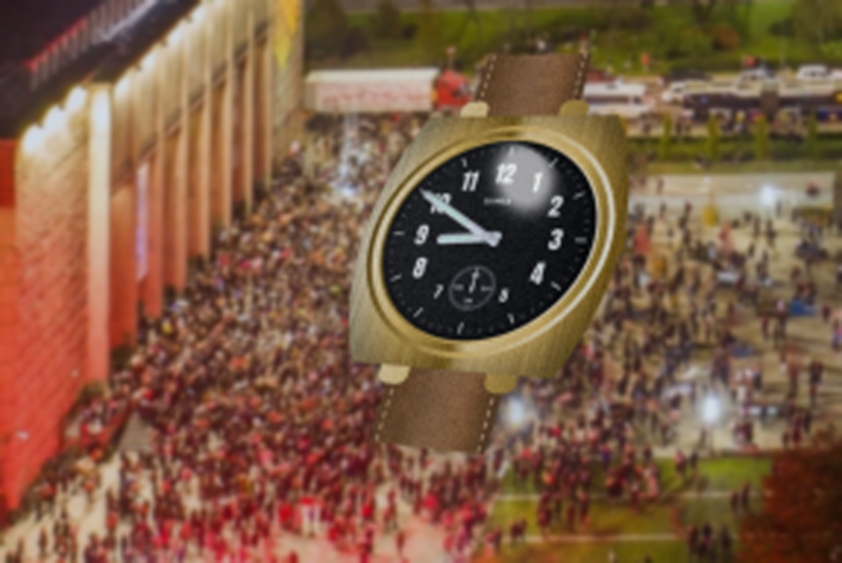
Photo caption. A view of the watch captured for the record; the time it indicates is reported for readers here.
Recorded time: 8:50
